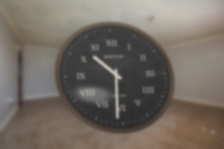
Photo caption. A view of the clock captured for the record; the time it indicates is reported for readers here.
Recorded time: 10:31
